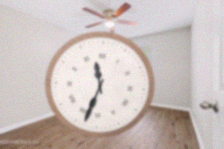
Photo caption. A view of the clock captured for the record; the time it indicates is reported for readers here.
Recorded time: 11:33
